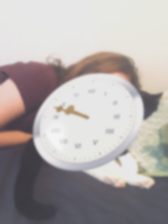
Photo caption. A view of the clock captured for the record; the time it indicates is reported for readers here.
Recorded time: 9:48
